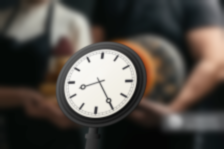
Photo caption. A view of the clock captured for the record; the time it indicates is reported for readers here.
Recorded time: 8:25
